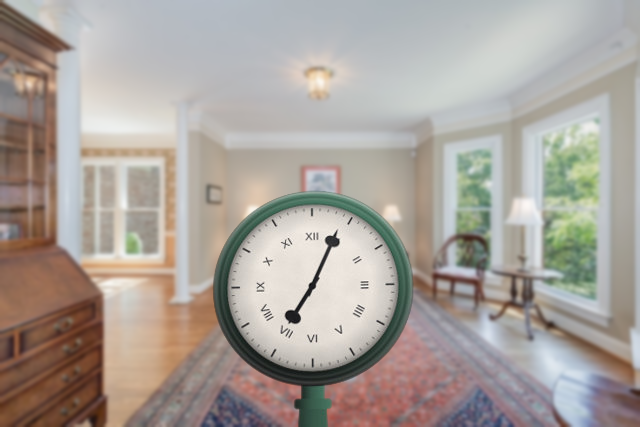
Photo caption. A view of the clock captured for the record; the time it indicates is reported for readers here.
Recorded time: 7:04
